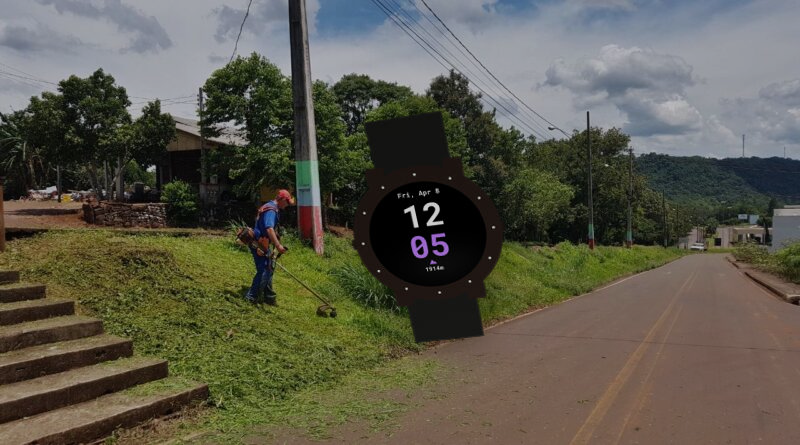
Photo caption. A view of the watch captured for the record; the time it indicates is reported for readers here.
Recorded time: 12:05
